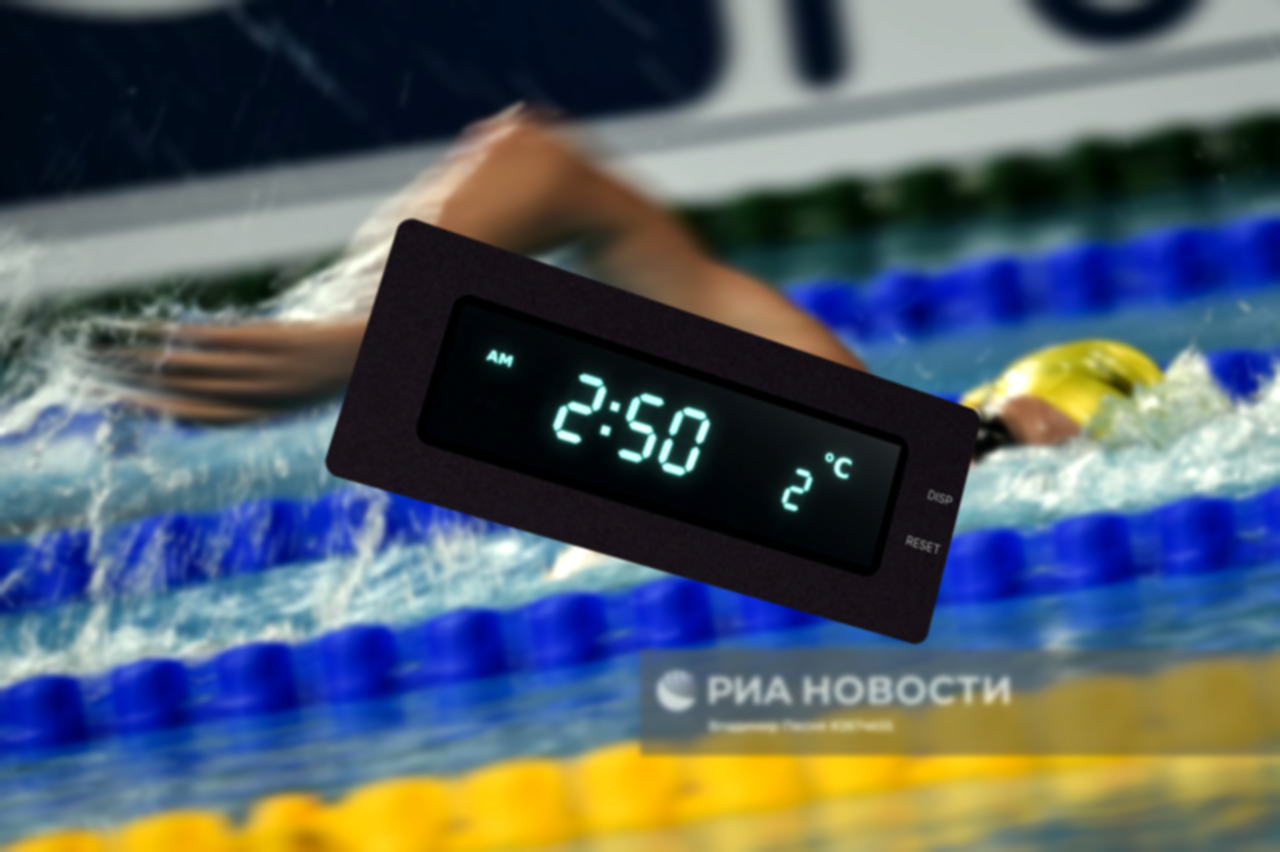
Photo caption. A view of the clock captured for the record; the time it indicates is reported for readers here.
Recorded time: 2:50
